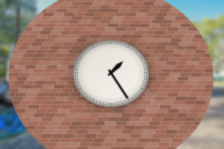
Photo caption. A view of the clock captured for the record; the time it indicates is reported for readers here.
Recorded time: 1:25
